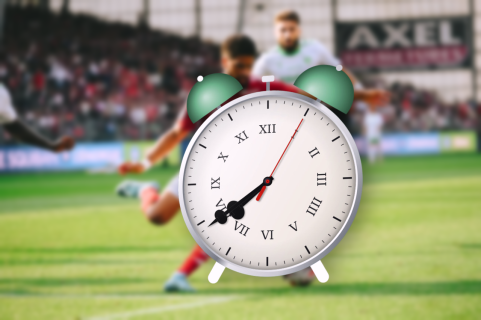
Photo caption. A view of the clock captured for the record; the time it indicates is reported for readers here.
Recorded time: 7:39:05
